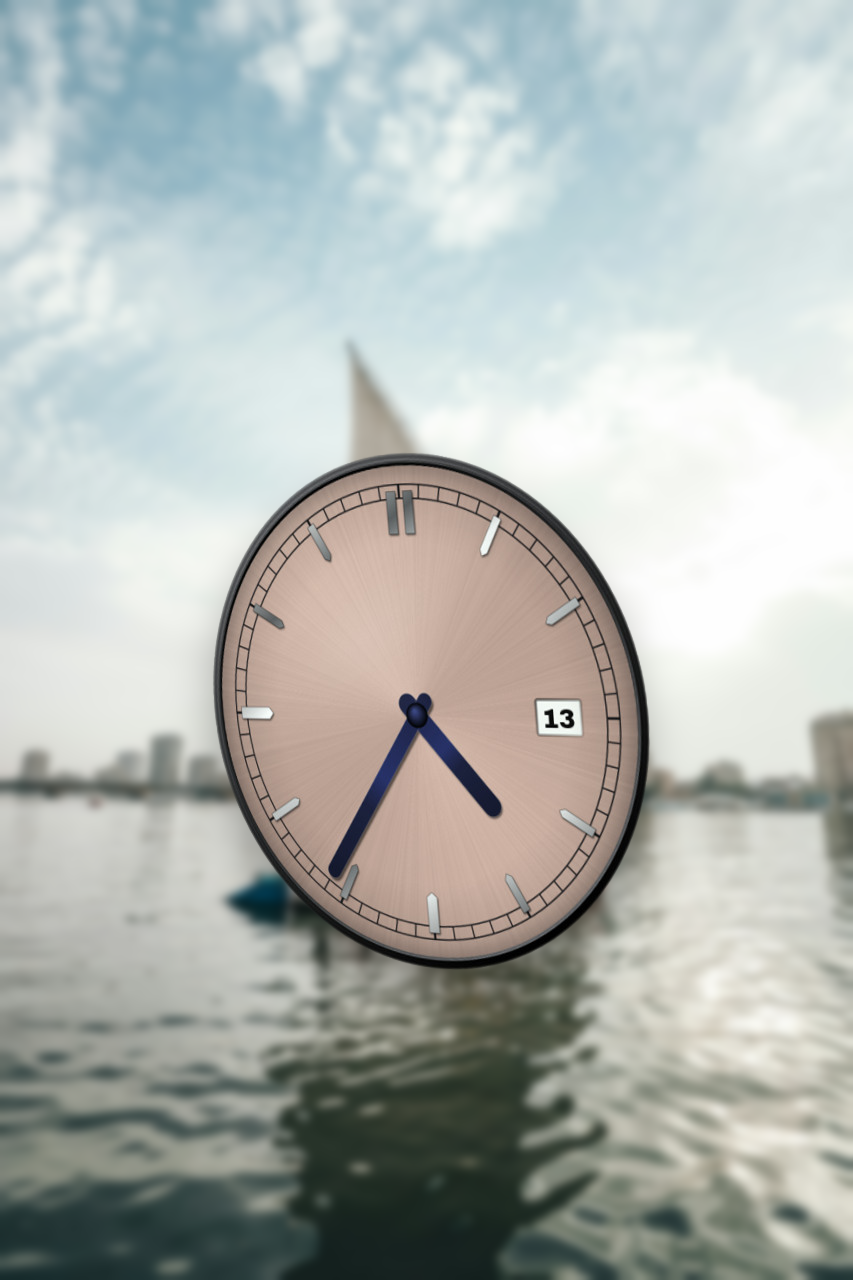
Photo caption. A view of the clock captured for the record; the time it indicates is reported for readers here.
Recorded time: 4:36
